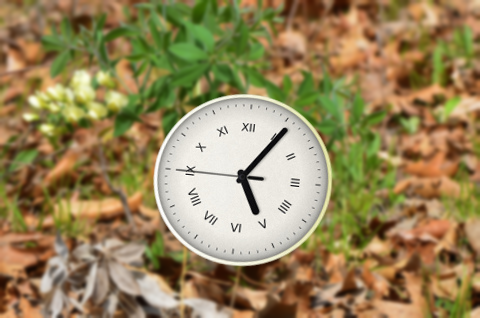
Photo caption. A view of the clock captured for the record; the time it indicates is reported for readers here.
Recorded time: 5:05:45
